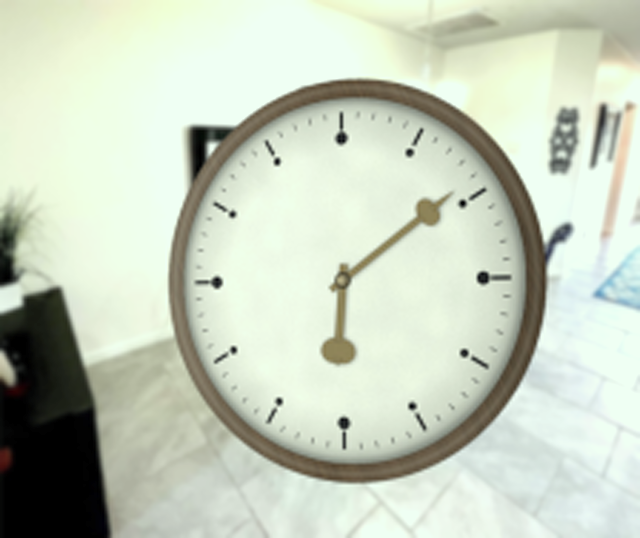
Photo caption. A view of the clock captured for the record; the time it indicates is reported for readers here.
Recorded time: 6:09
